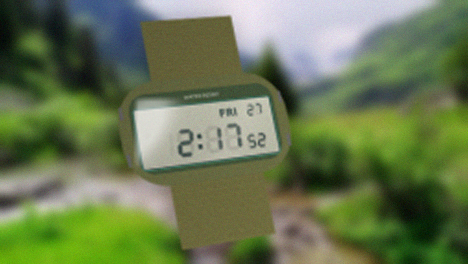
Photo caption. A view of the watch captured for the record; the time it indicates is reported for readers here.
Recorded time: 2:17:52
